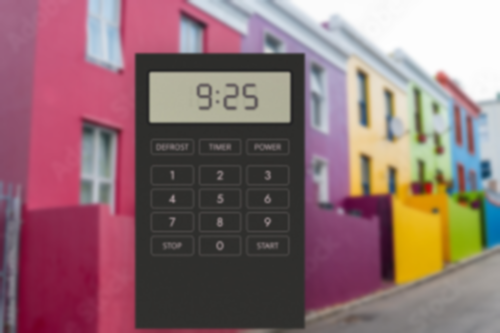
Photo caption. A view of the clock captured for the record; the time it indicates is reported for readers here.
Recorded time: 9:25
